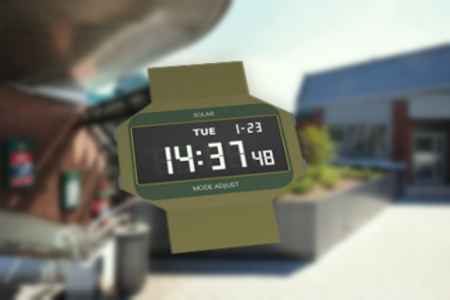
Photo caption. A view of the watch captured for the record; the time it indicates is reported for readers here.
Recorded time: 14:37:48
